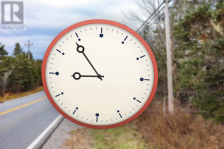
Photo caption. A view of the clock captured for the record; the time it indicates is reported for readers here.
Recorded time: 8:54
